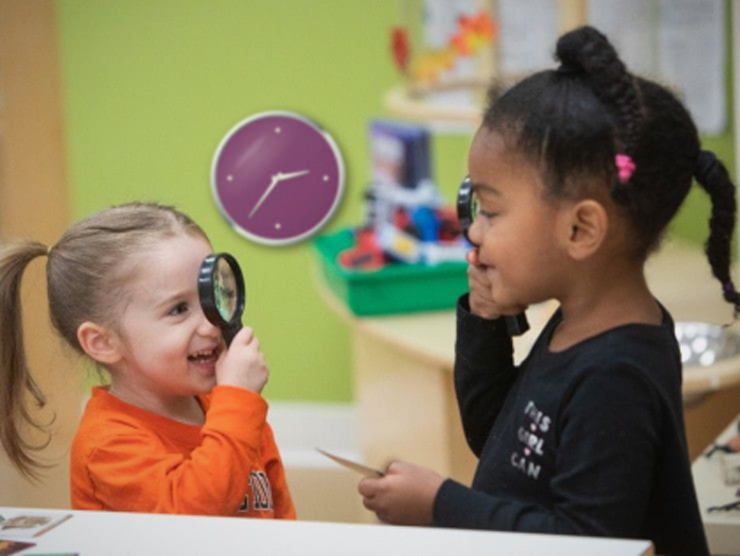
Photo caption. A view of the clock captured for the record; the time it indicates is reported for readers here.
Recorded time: 2:36
